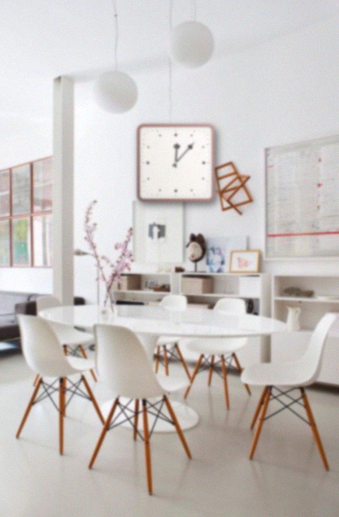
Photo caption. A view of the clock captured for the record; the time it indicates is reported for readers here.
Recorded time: 12:07
